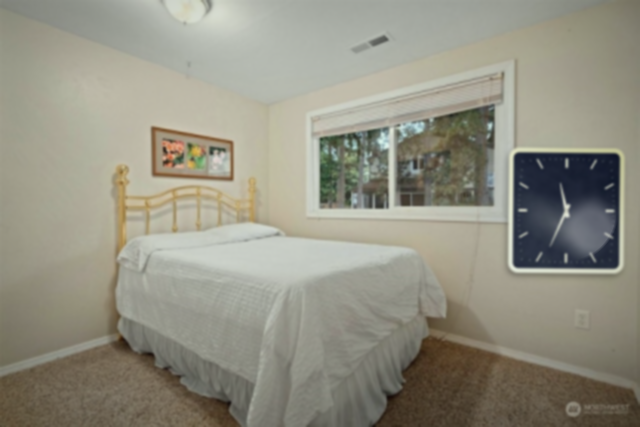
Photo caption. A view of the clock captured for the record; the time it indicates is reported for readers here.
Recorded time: 11:34
